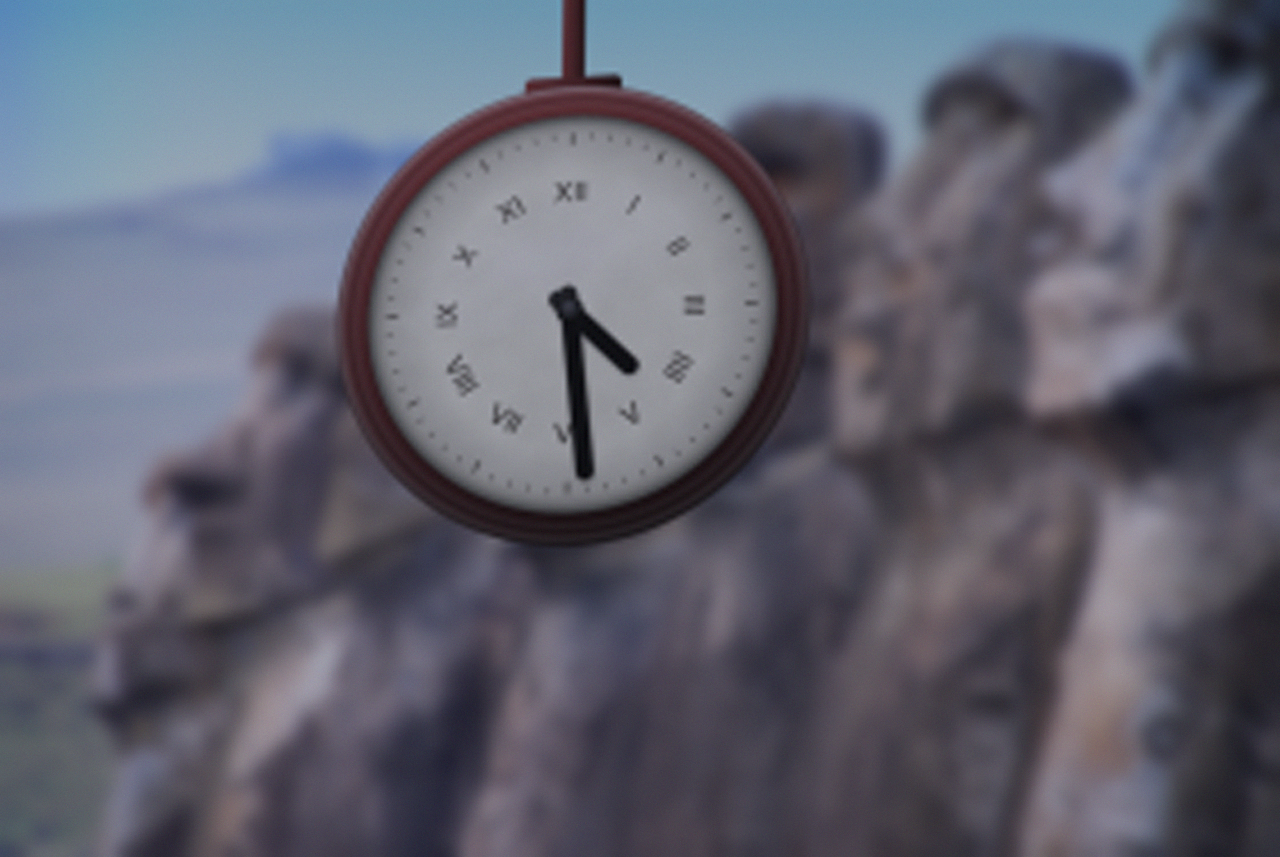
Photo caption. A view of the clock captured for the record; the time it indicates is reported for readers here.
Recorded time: 4:29
